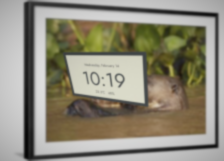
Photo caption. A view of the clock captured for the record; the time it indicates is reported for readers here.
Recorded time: 10:19
